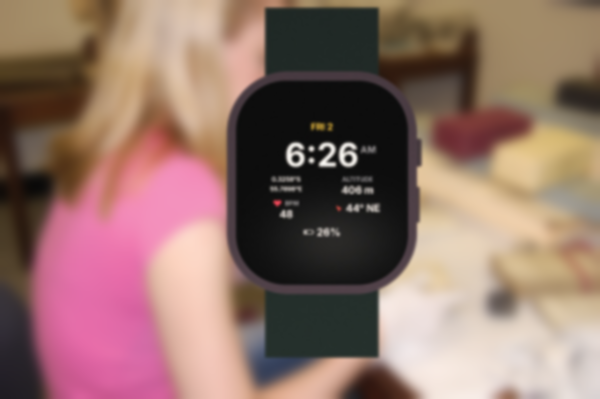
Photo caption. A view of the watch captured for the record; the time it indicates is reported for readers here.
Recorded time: 6:26
